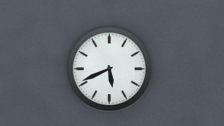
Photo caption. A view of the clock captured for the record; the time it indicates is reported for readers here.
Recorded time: 5:41
